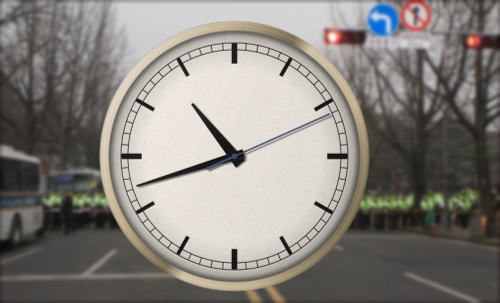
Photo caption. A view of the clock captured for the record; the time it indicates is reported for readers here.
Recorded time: 10:42:11
